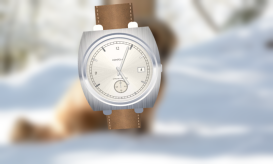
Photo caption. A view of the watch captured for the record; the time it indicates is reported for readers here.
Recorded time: 5:04
